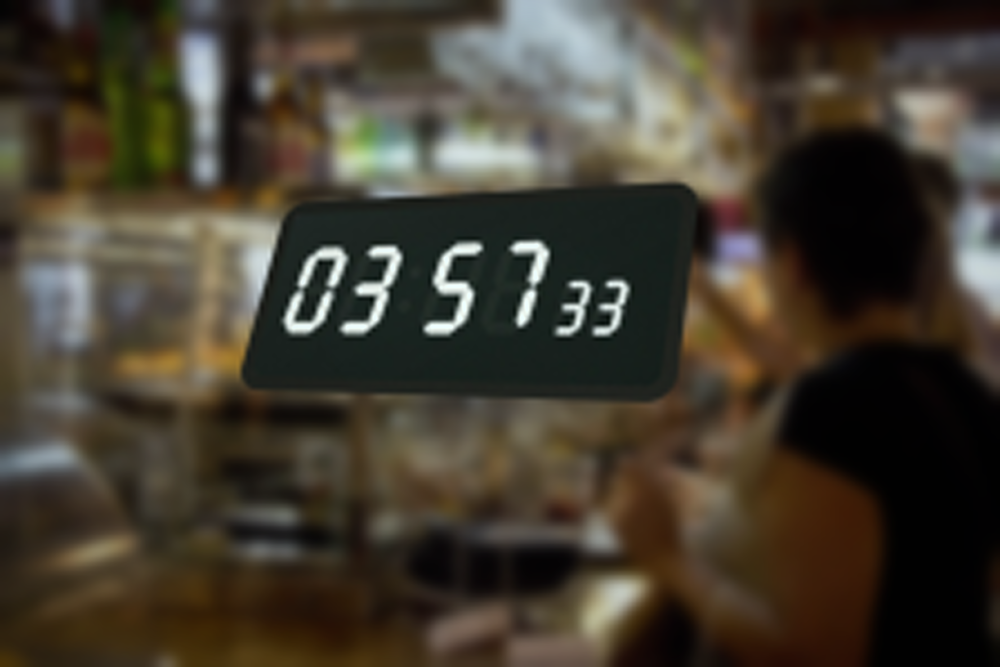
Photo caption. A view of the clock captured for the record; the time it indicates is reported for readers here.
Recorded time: 3:57:33
